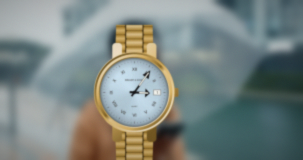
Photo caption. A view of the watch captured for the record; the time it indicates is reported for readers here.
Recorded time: 3:06
